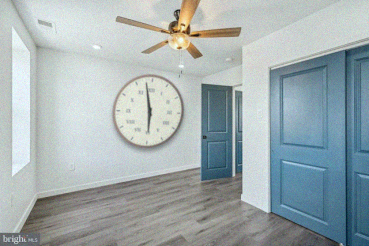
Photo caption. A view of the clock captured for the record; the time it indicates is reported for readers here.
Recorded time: 5:58
